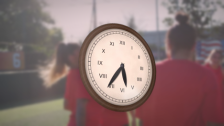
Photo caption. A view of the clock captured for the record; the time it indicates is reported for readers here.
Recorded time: 5:36
